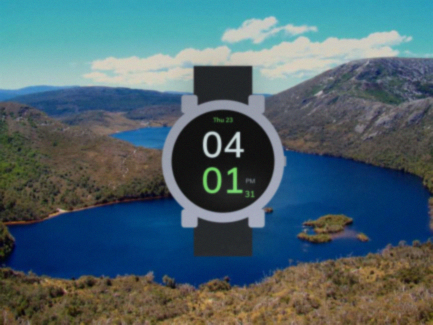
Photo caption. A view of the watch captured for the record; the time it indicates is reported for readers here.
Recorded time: 4:01
